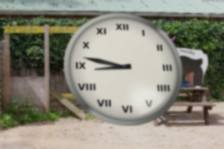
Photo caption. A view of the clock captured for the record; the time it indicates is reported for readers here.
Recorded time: 8:47
